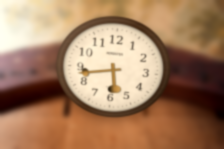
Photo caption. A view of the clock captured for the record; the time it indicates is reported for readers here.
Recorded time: 5:43
